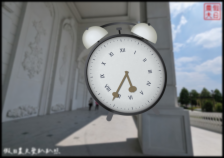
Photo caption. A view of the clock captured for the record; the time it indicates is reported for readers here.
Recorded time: 5:36
